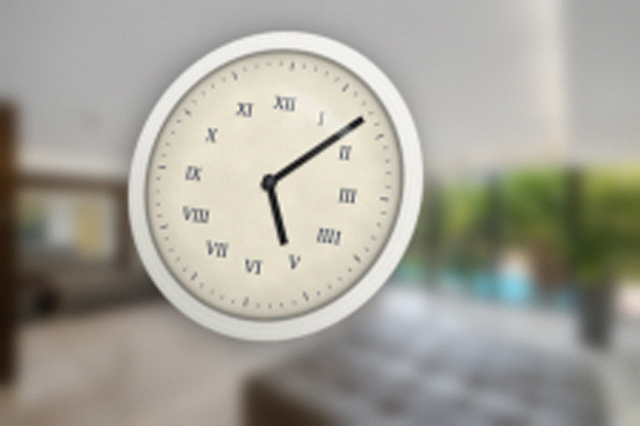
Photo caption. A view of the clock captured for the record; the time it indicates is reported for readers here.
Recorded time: 5:08
